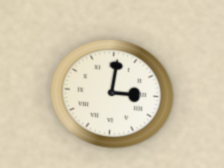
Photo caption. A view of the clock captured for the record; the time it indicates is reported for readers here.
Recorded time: 3:01
